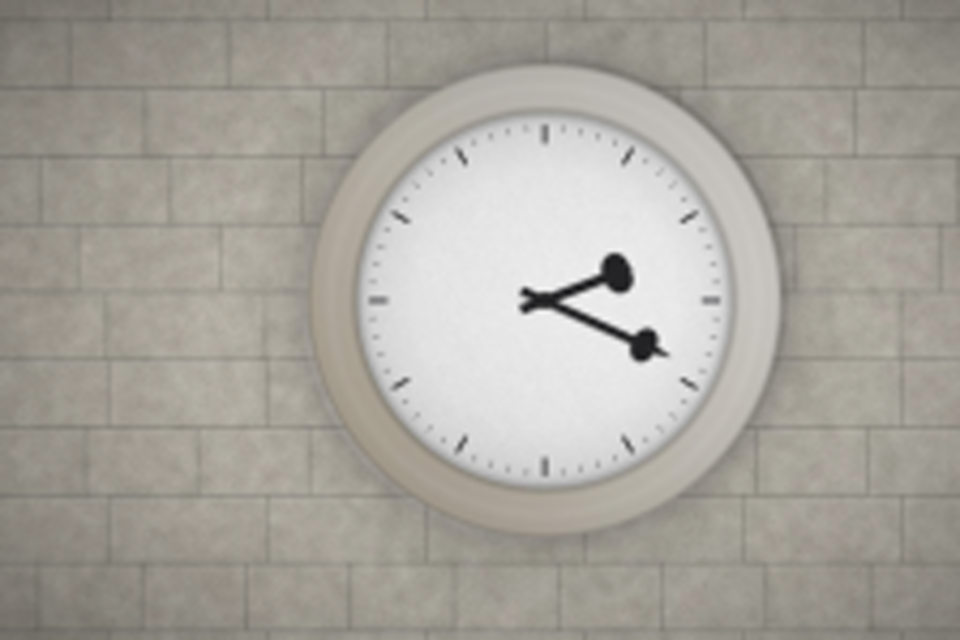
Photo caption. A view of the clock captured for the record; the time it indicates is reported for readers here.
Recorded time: 2:19
